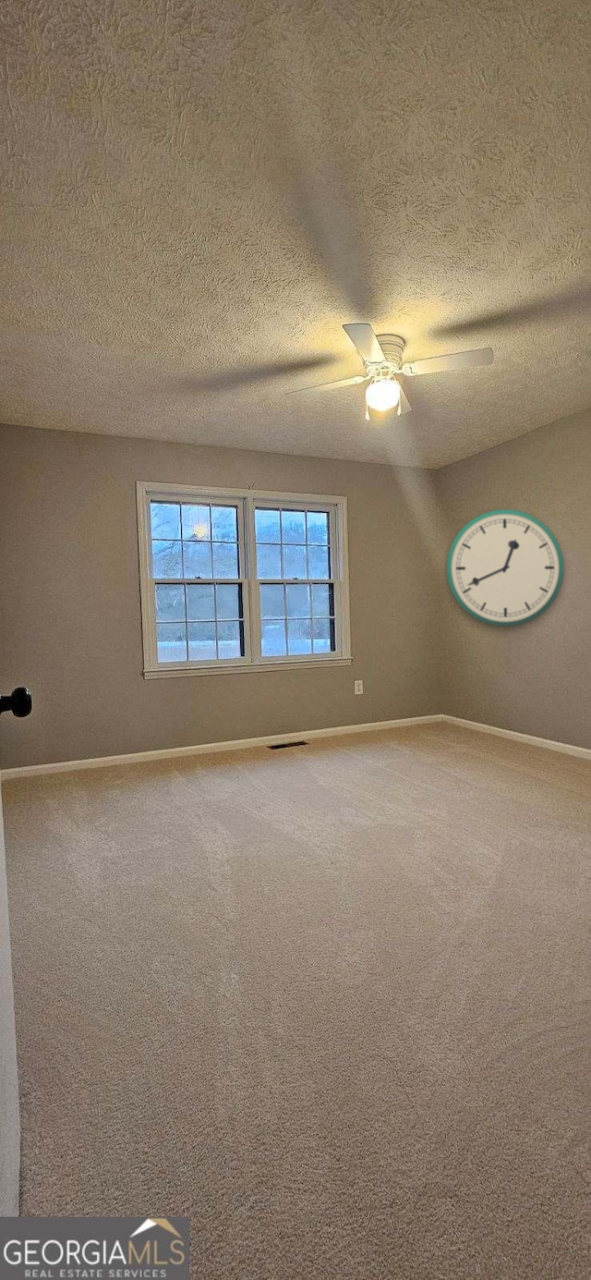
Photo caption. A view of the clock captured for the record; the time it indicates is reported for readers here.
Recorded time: 12:41
